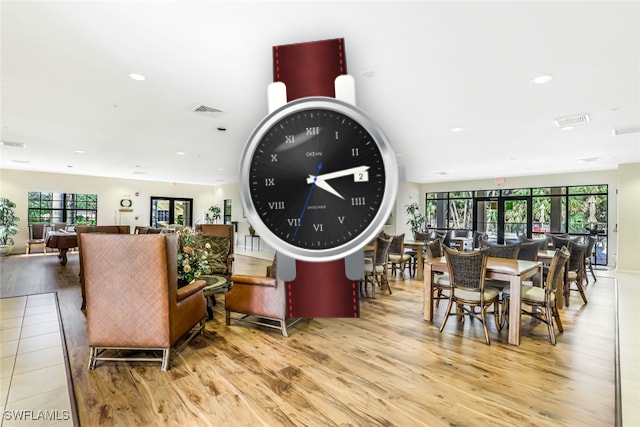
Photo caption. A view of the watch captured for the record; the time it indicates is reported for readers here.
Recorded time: 4:13:34
